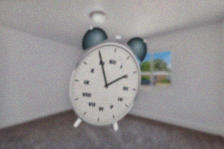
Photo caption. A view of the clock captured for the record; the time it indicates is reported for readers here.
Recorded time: 1:55
